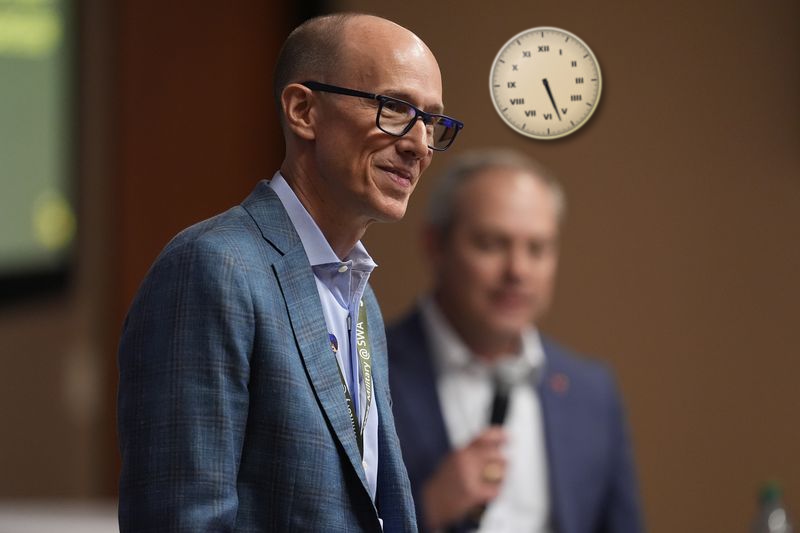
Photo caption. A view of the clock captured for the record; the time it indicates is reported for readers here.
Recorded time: 5:27
